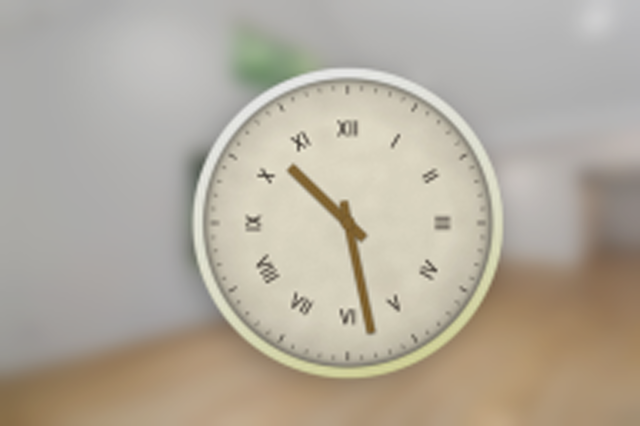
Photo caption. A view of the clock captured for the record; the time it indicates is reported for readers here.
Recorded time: 10:28
